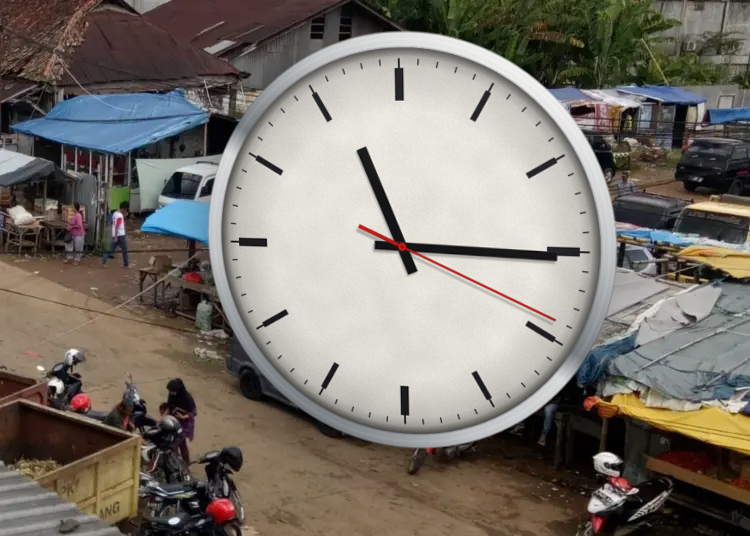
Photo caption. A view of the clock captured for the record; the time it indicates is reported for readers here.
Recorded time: 11:15:19
